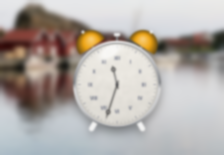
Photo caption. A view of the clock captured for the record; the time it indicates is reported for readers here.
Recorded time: 11:33
